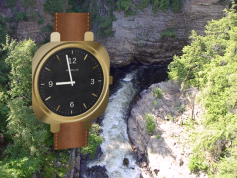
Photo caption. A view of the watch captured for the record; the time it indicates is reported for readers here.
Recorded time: 8:58
